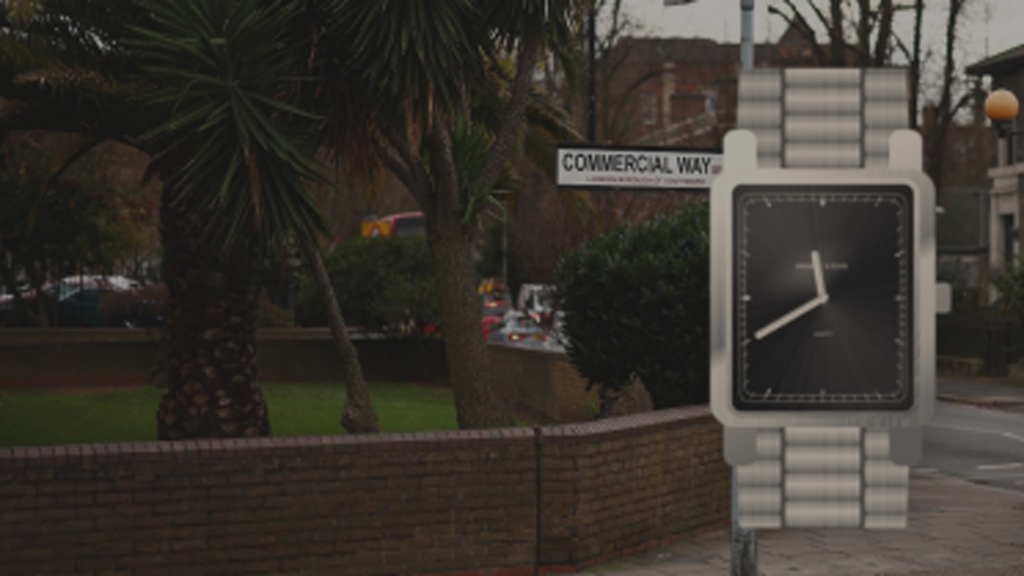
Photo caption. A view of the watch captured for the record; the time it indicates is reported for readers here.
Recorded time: 11:40
